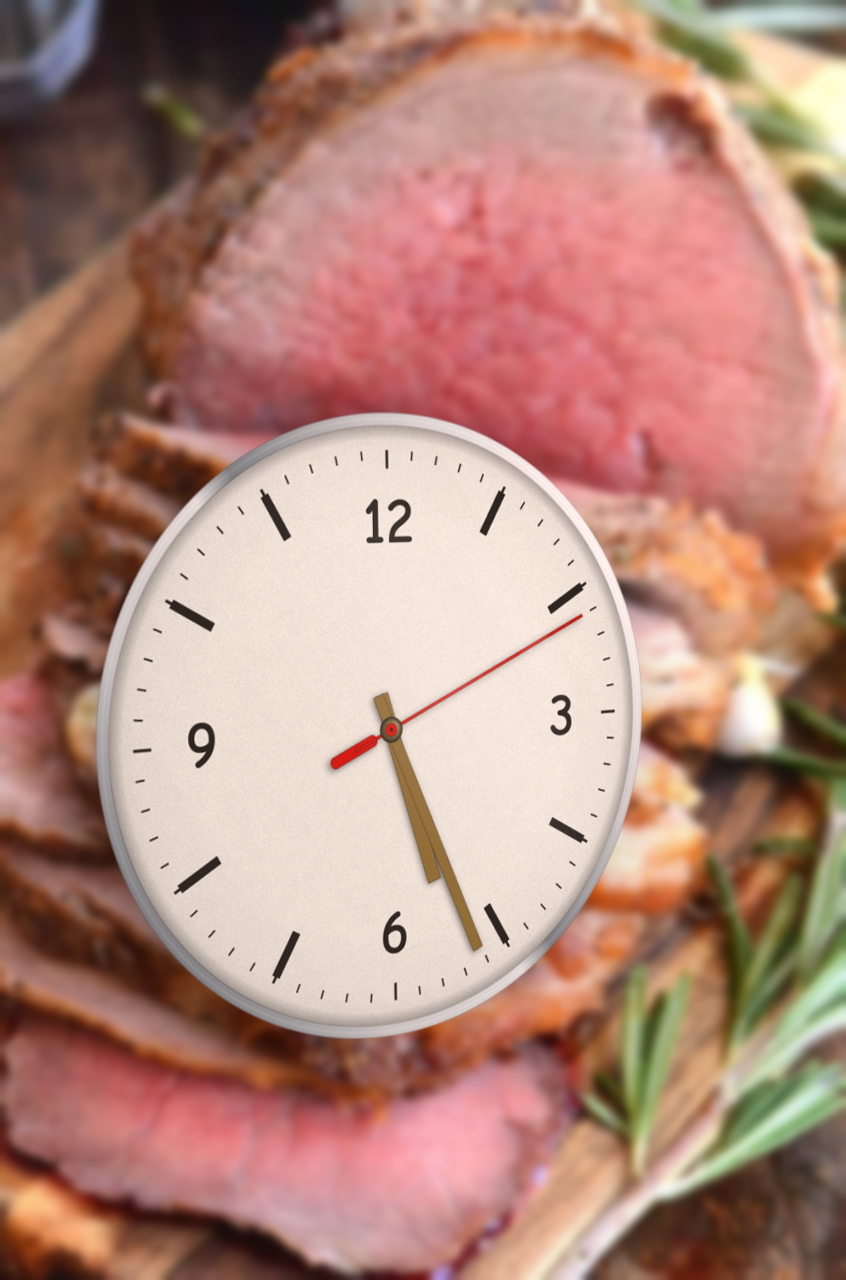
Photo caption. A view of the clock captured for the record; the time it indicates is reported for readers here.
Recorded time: 5:26:11
